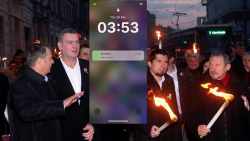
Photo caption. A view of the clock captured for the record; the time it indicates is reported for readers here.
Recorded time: 3:53
